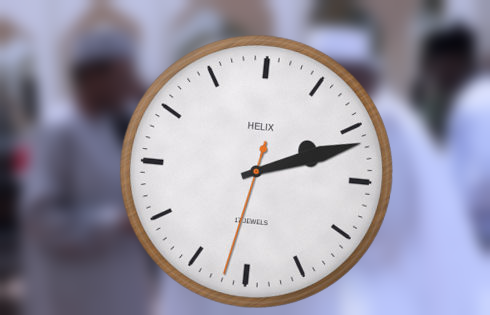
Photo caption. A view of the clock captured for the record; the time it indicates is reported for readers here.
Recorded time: 2:11:32
